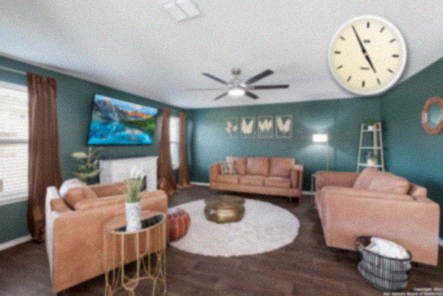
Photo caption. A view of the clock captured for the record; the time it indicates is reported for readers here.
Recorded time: 4:55
